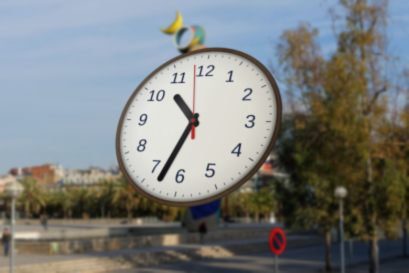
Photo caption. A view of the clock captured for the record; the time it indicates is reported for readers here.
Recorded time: 10:32:58
